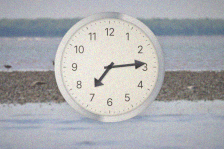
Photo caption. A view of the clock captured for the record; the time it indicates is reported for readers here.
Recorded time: 7:14
